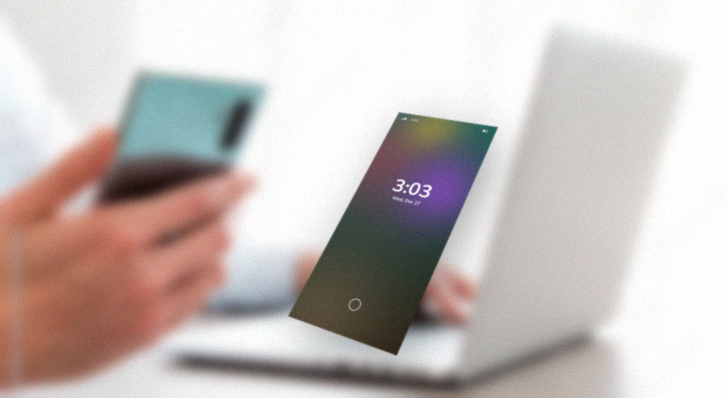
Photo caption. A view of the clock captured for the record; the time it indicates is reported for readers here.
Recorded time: 3:03
